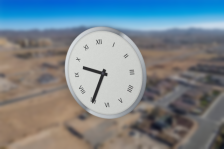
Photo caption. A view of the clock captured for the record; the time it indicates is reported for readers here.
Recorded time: 9:35
